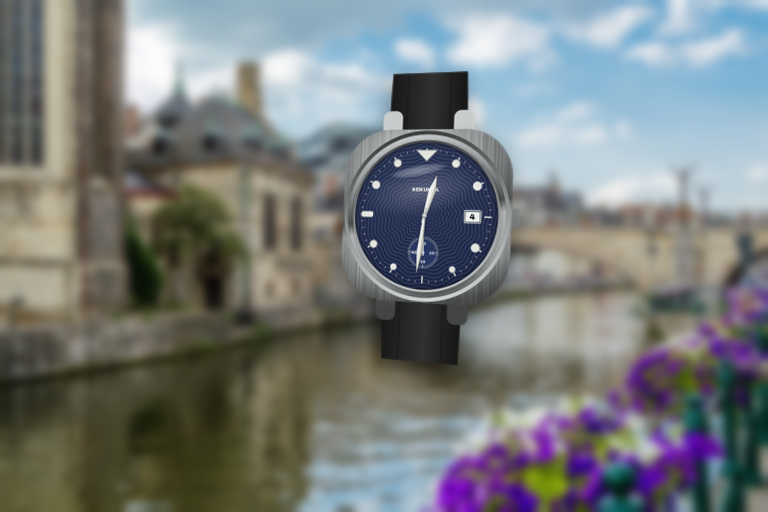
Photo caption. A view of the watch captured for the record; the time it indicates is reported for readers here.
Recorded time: 12:31
